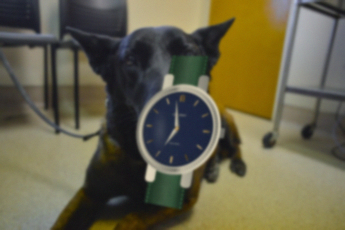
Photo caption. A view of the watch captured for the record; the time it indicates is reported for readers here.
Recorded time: 6:58
